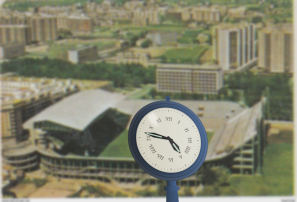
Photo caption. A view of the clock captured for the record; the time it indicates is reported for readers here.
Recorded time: 4:47
